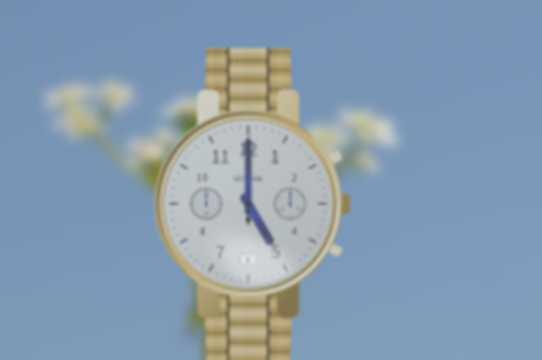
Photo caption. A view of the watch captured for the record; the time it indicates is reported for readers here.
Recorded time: 5:00
